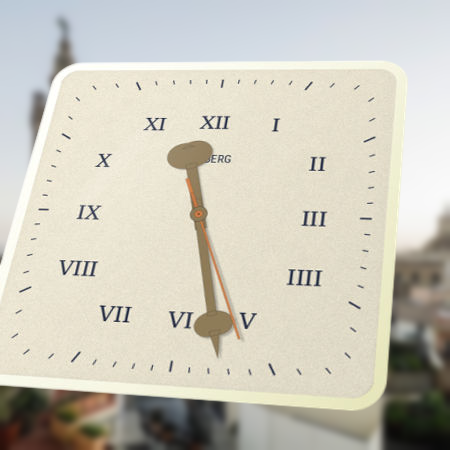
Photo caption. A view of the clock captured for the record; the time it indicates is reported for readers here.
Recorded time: 11:27:26
